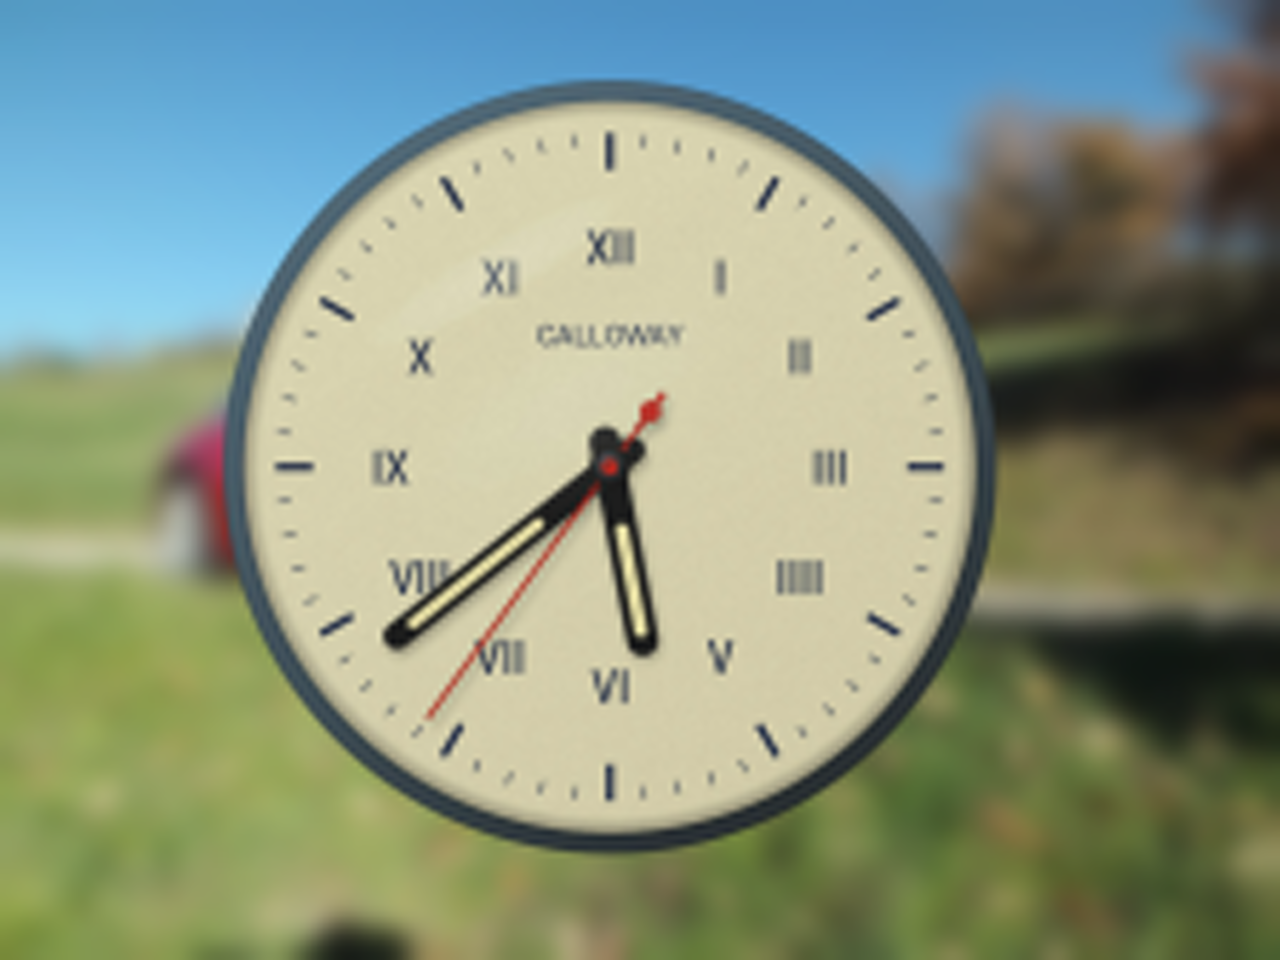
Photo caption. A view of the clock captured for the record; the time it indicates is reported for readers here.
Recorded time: 5:38:36
